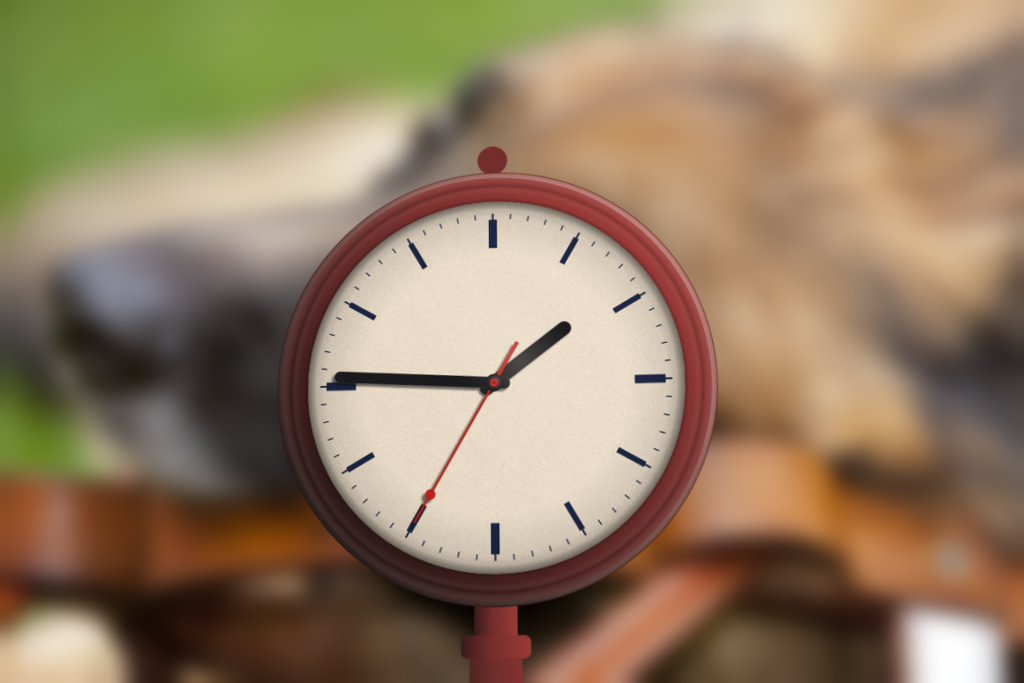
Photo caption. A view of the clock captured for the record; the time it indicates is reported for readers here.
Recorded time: 1:45:35
